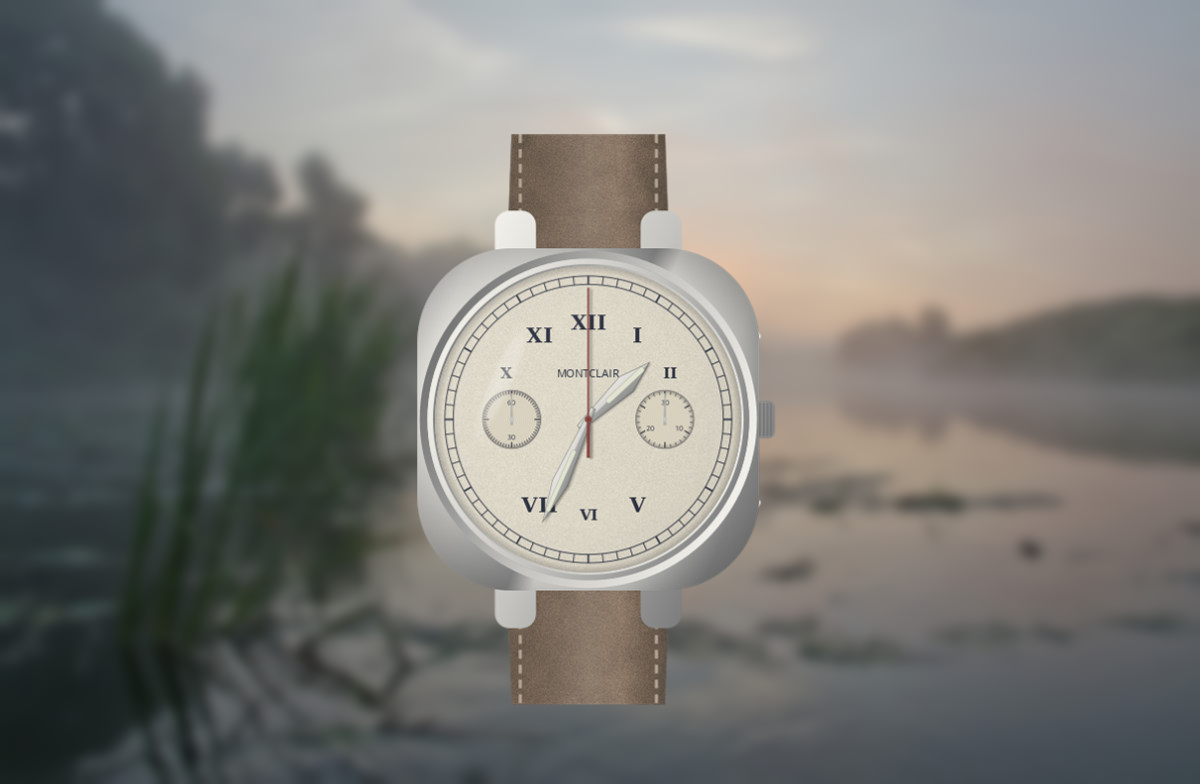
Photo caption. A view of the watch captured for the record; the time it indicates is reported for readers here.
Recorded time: 1:34
